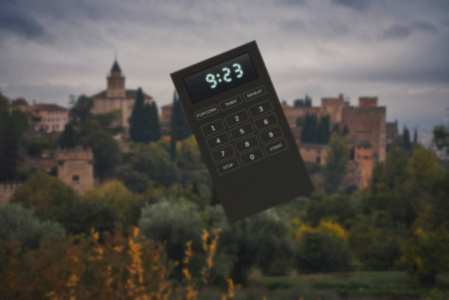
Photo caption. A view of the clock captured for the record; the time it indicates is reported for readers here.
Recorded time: 9:23
